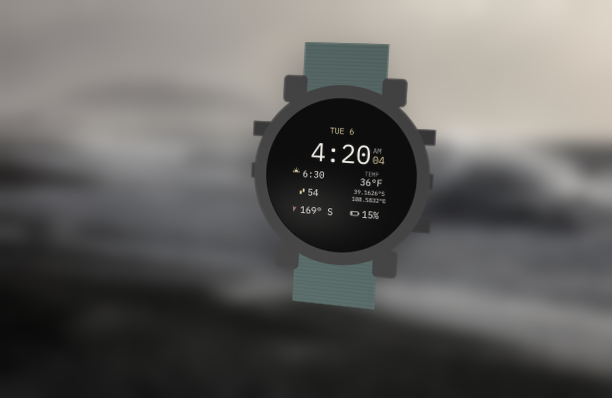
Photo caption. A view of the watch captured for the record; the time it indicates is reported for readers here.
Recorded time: 4:20:04
